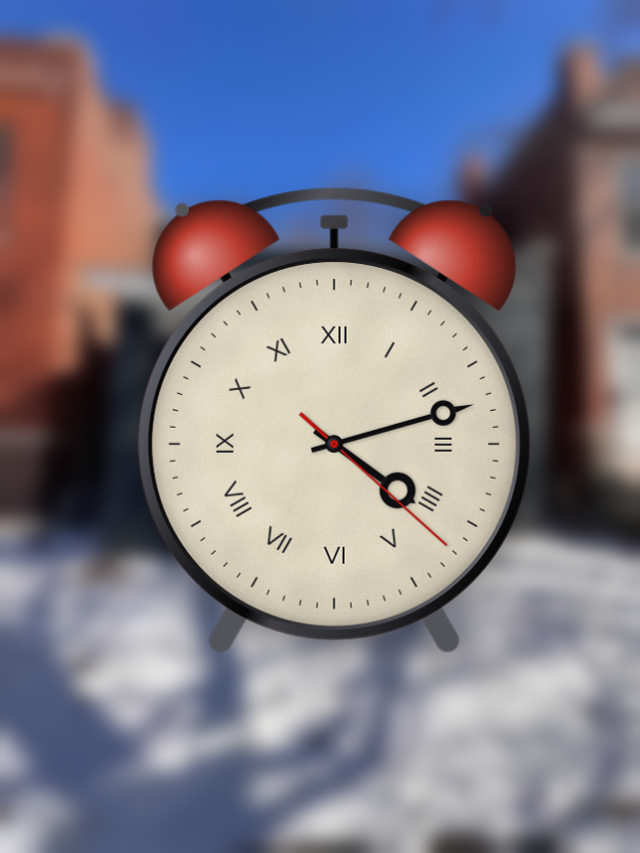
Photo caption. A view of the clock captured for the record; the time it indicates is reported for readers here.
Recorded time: 4:12:22
